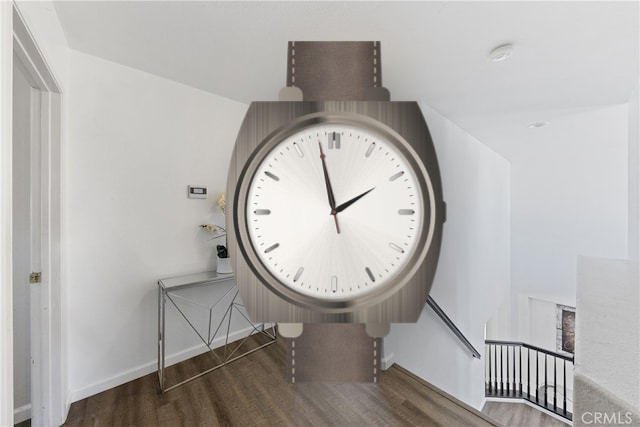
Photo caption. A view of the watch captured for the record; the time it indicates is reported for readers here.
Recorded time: 1:57:58
